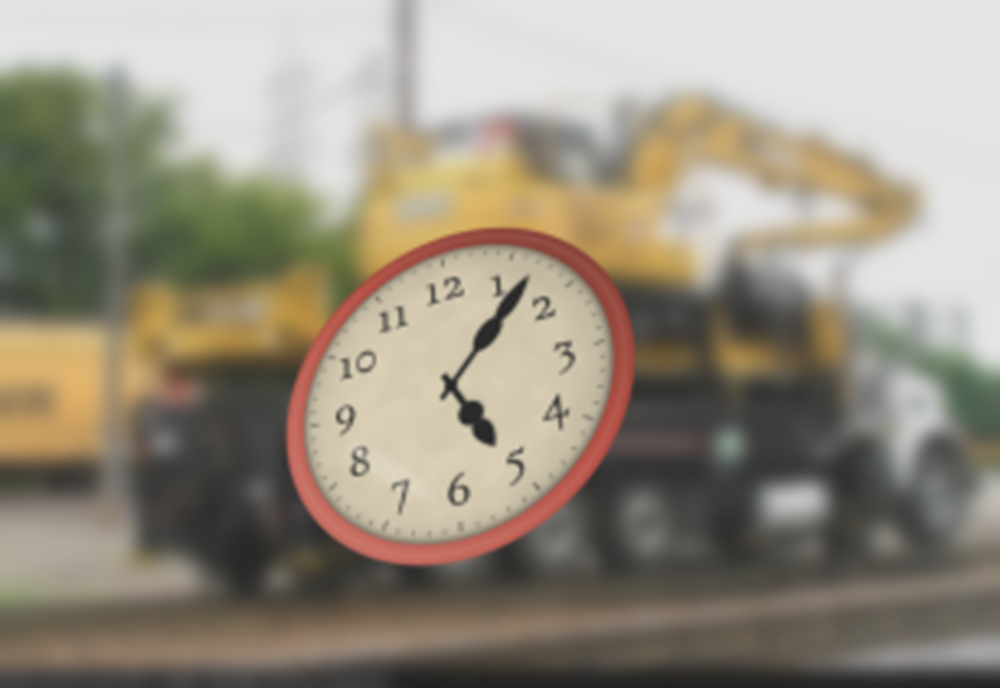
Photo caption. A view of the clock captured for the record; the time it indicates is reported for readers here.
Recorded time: 5:07
